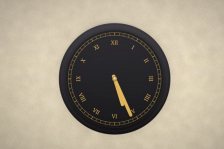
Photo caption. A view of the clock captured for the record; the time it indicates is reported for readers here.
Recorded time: 5:26
